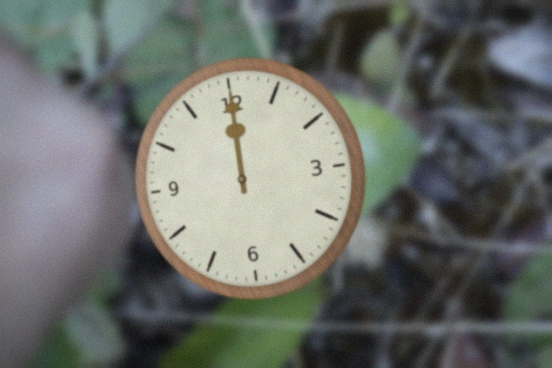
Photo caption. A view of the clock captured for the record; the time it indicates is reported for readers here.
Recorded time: 12:00
